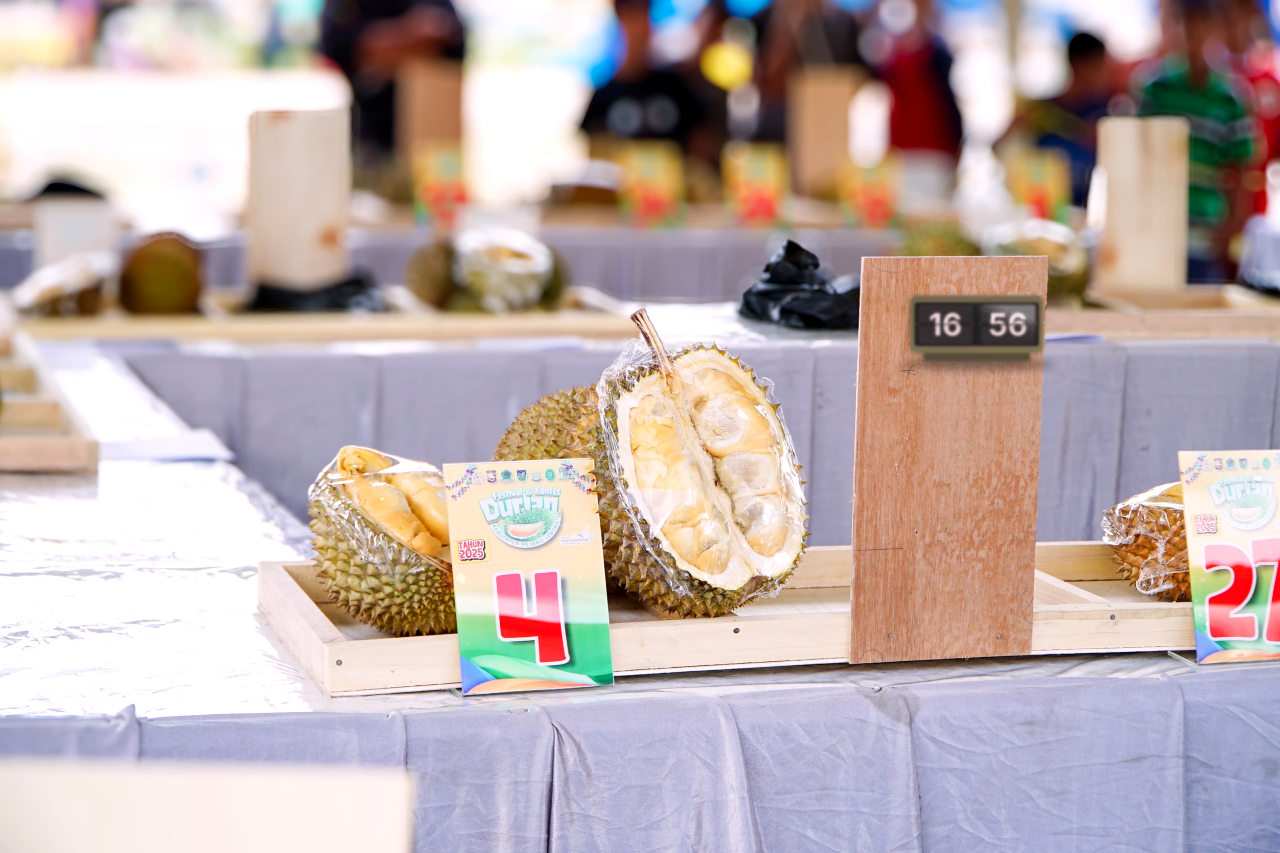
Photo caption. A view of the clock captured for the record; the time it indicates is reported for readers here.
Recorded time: 16:56
